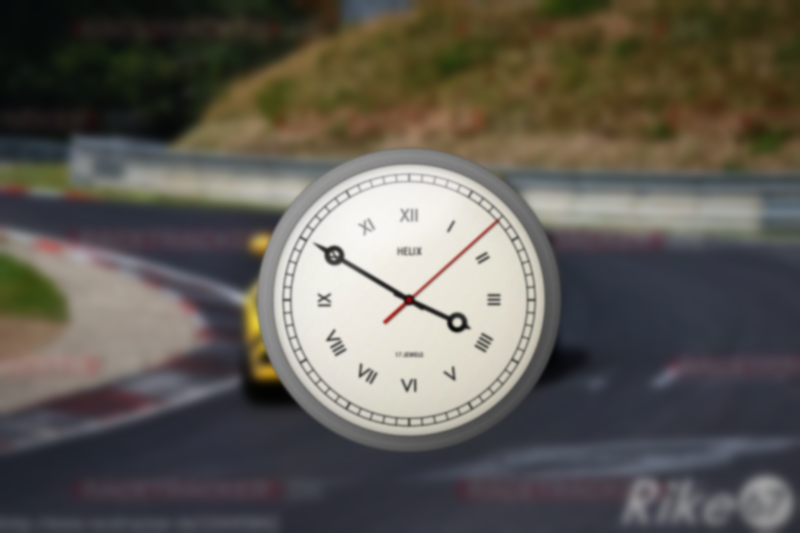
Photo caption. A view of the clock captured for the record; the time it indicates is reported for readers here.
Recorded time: 3:50:08
